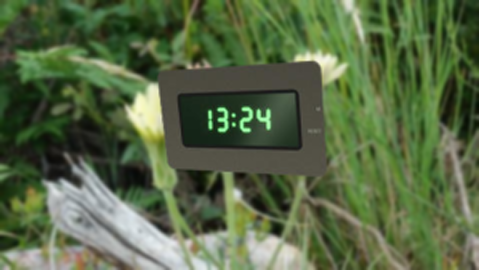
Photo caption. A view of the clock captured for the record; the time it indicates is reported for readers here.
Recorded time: 13:24
